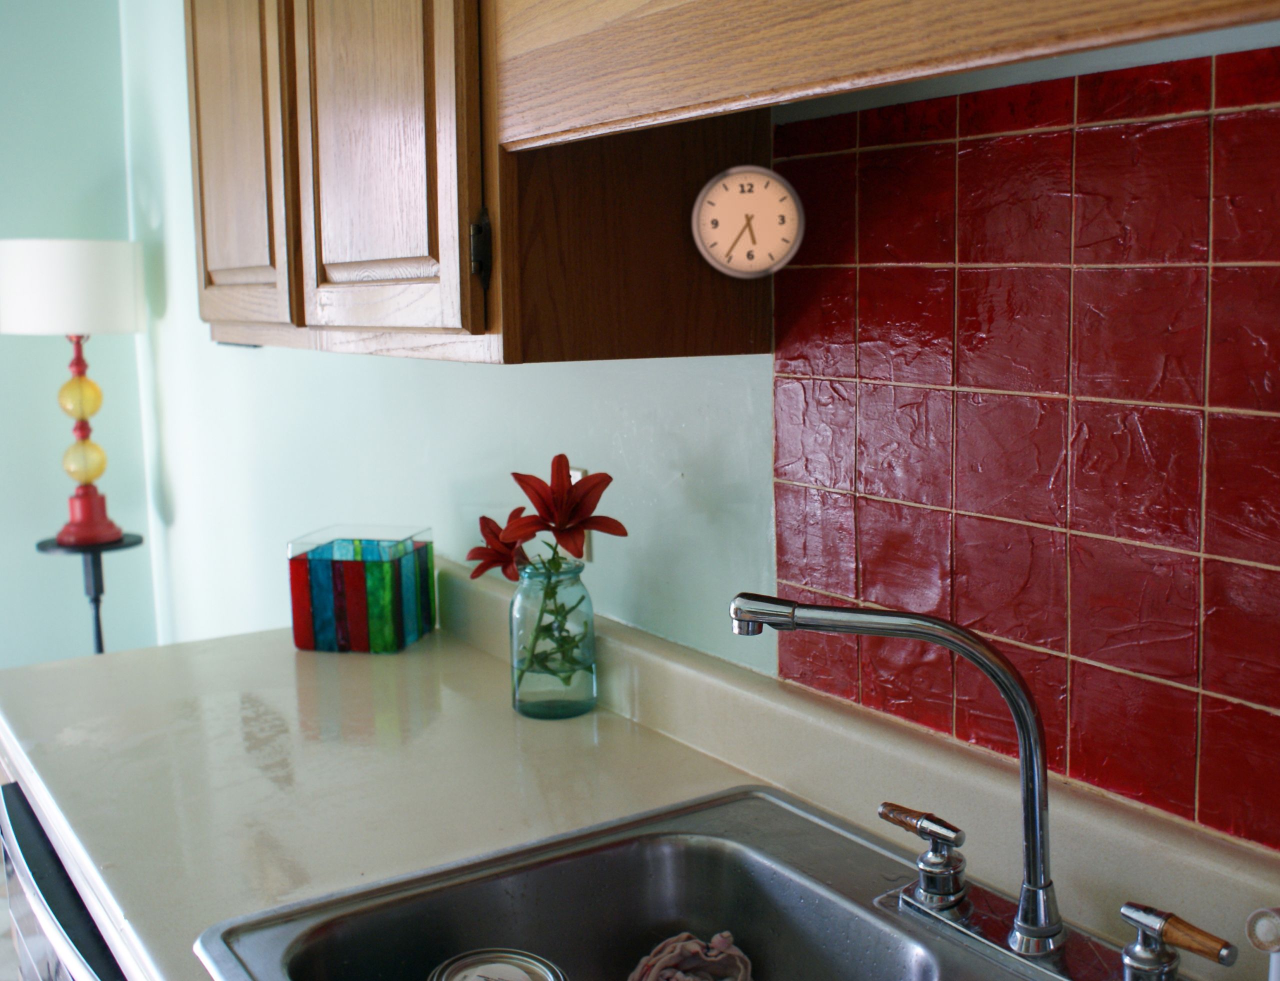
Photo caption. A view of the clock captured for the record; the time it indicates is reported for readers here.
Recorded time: 5:36
